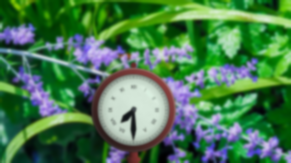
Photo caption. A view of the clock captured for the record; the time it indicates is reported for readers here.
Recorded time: 7:30
